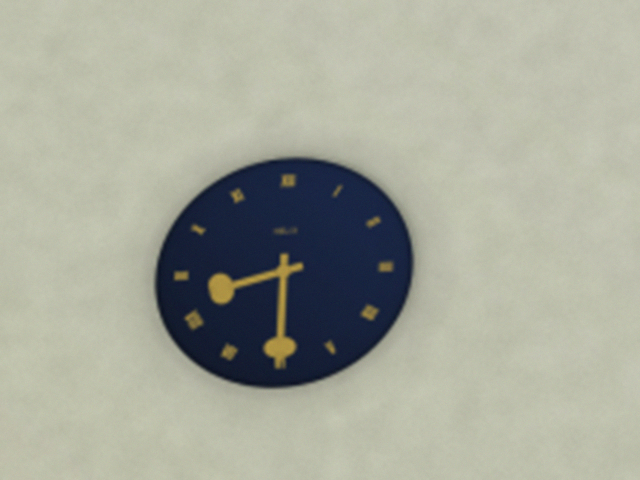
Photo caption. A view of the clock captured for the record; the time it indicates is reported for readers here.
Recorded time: 8:30
